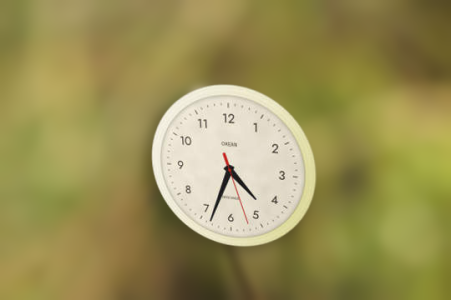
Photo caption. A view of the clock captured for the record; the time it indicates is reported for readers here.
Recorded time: 4:33:27
